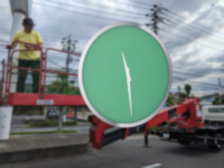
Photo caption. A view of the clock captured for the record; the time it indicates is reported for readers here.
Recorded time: 11:29
